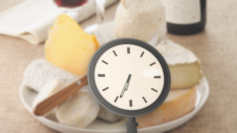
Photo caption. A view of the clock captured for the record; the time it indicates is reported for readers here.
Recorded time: 6:34
